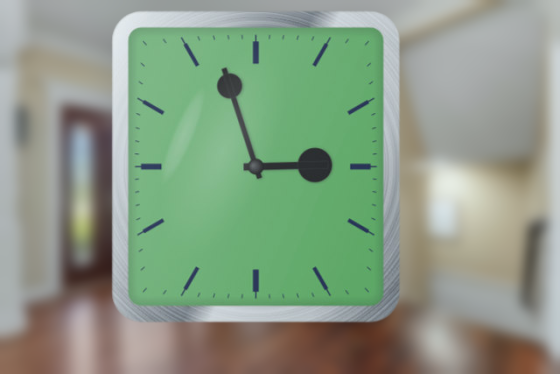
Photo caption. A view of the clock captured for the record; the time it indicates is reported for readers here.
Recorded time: 2:57
